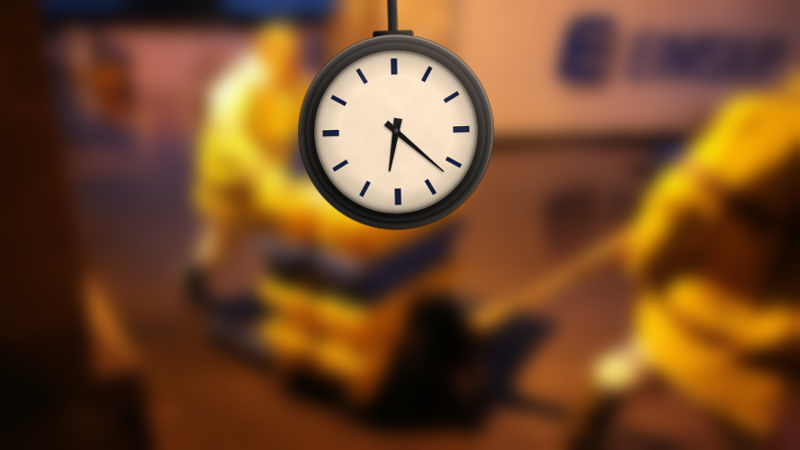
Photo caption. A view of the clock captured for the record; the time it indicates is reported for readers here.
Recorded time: 6:22
